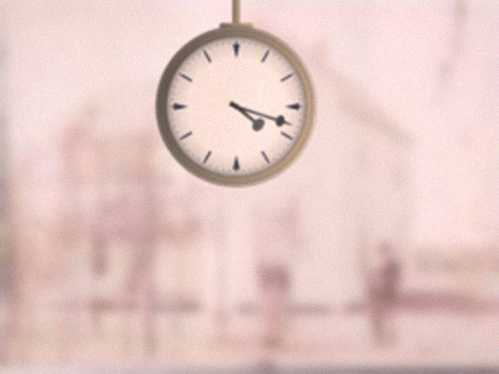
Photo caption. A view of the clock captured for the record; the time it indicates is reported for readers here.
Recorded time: 4:18
